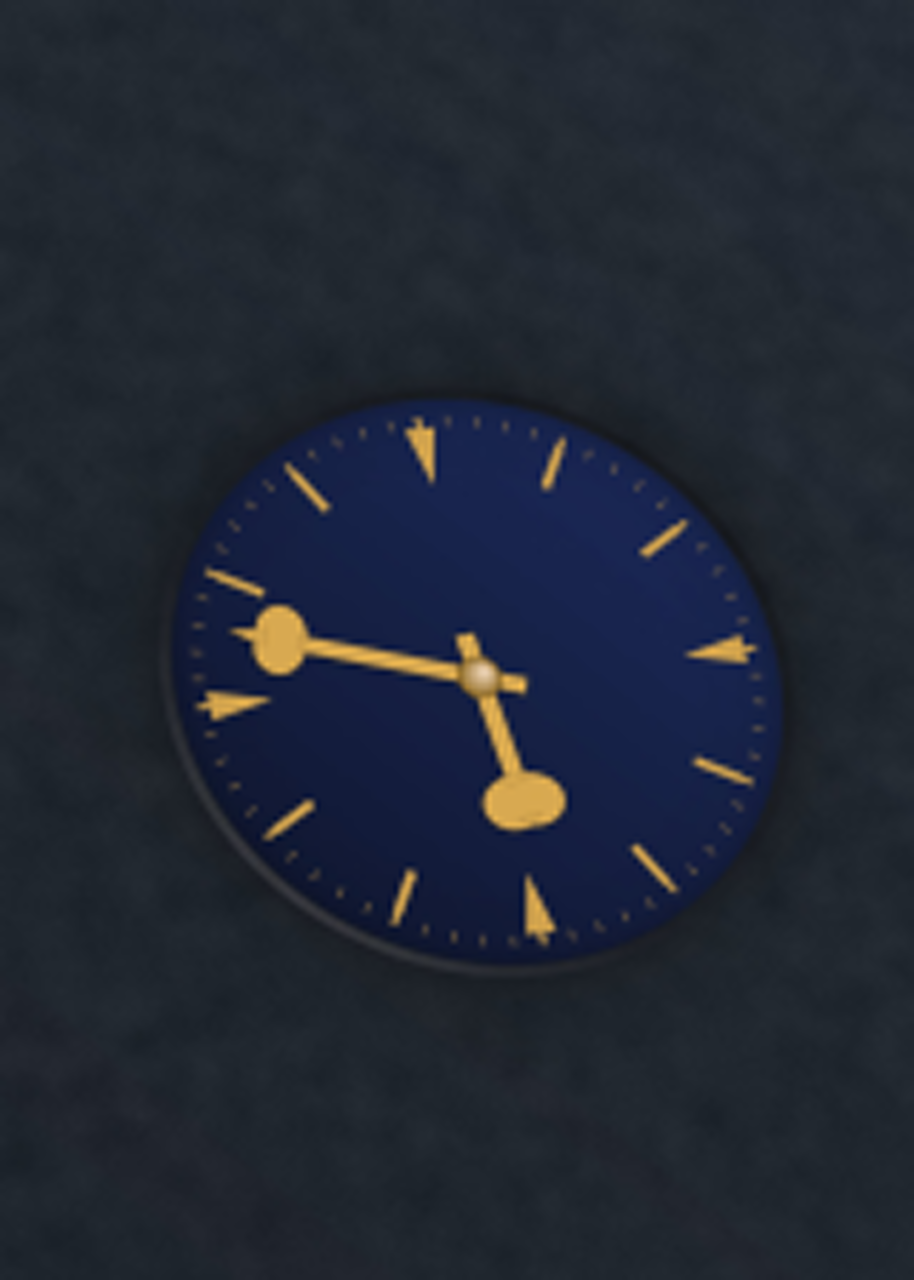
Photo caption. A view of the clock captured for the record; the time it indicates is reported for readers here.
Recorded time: 5:48
